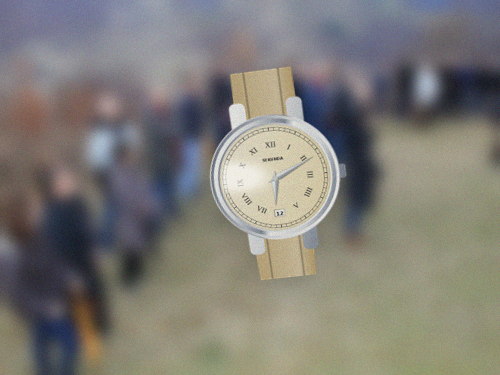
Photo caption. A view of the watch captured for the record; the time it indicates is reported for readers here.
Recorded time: 6:11
